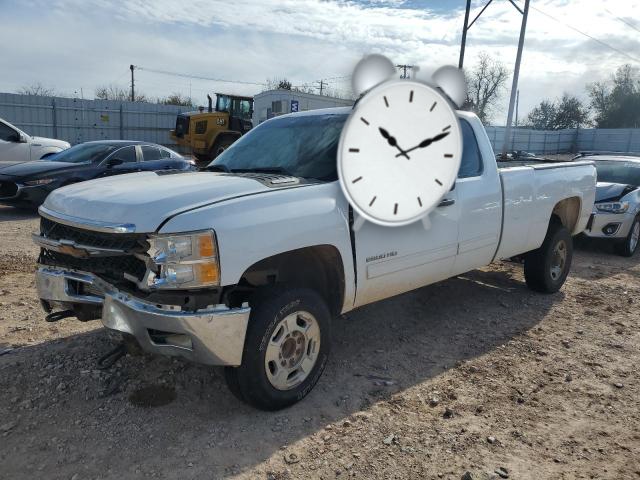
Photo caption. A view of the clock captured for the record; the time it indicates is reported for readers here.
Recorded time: 10:11
